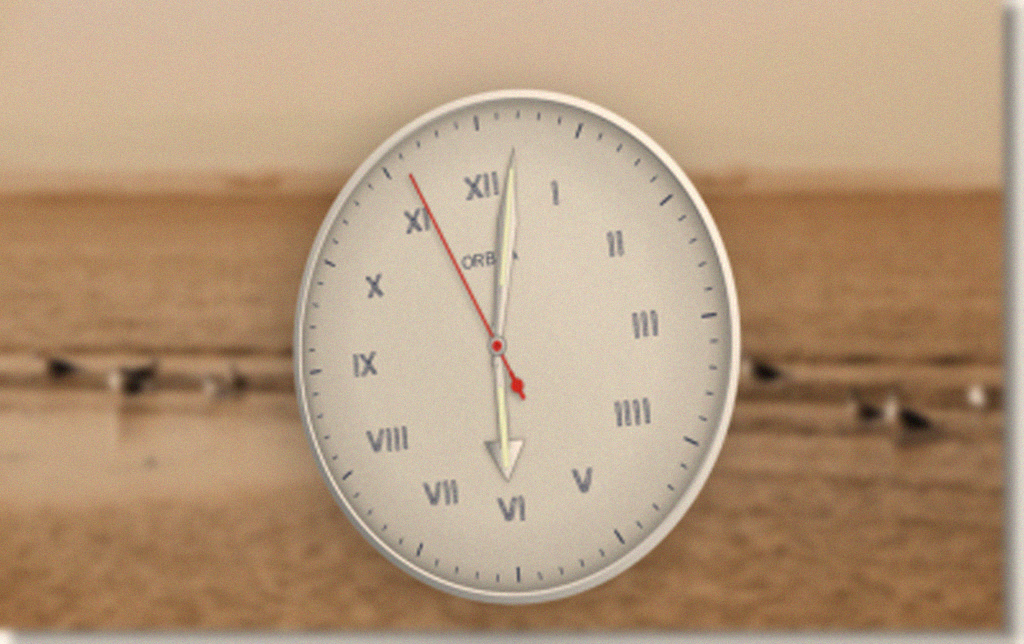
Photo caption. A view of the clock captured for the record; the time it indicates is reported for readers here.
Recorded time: 6:01:56
